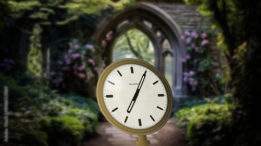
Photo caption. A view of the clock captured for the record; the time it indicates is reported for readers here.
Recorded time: 7:05
